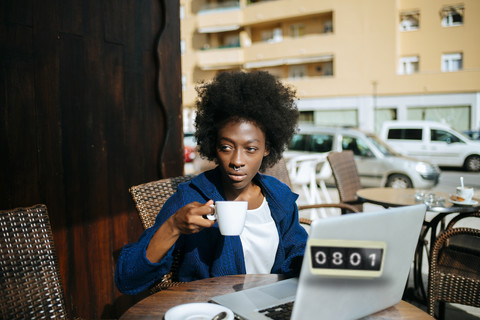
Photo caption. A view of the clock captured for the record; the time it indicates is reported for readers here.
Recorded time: 8:01
